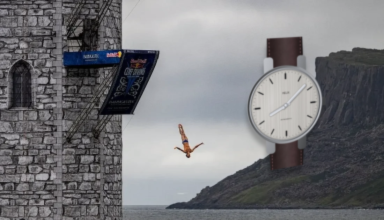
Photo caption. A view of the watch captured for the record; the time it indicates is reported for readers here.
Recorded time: 8:08
